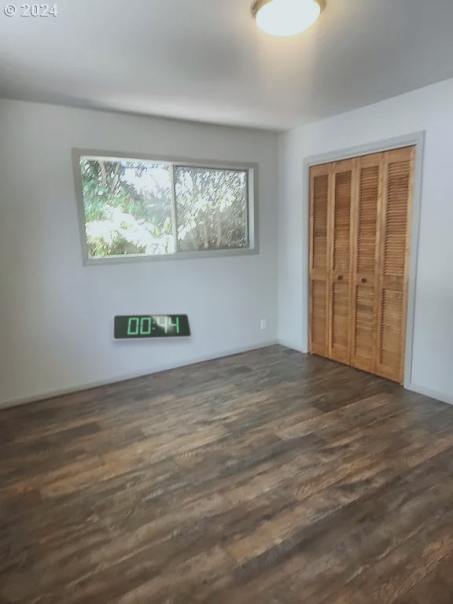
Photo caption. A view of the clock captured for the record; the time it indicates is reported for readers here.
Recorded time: 0:44
